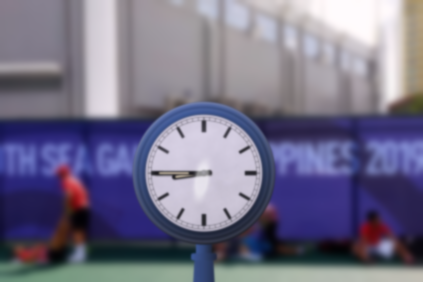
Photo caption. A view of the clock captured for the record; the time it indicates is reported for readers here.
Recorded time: 8:45
